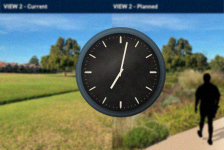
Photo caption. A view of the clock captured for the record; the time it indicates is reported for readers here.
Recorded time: 7:02
